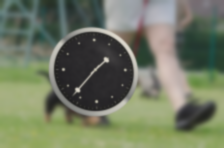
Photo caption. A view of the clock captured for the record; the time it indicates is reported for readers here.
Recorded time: 1:37
